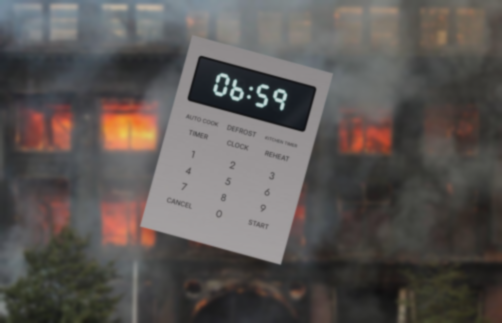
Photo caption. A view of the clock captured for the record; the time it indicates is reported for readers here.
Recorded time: 6:59
